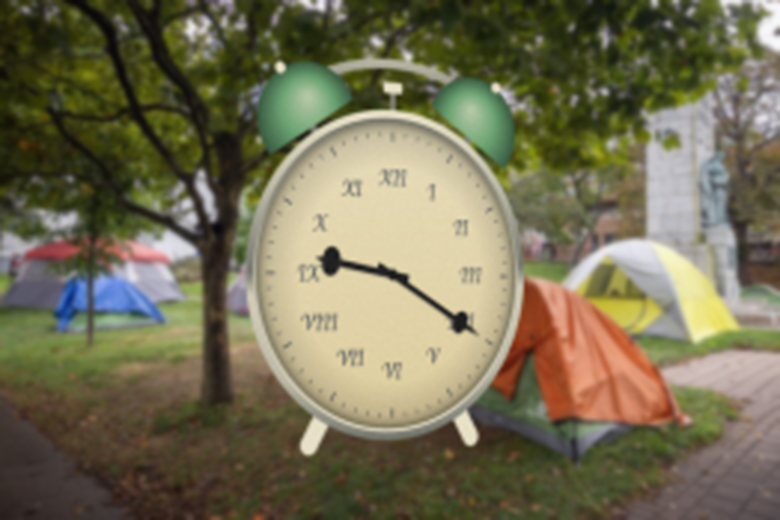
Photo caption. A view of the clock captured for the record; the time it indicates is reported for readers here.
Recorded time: 9:20
